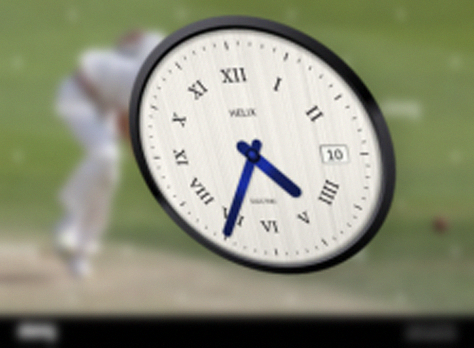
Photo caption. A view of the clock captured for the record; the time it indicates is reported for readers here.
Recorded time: 4:35
